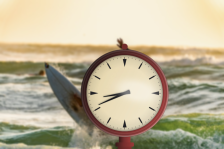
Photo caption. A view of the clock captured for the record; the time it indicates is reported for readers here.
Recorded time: 8:41
